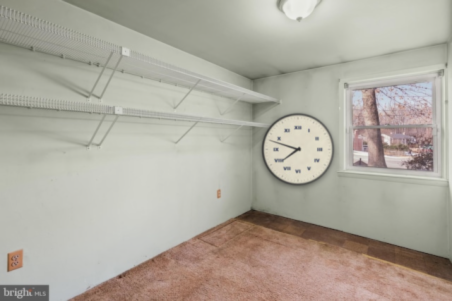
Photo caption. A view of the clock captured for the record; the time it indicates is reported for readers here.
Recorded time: 7:48
